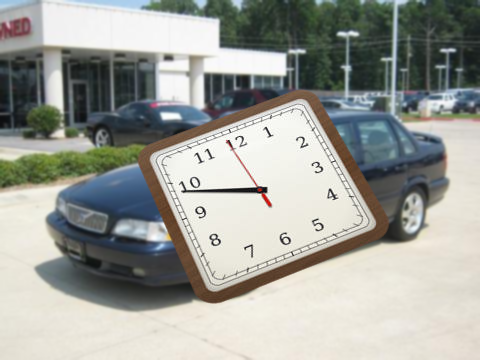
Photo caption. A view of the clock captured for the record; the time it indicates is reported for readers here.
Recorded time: 9:48:59
